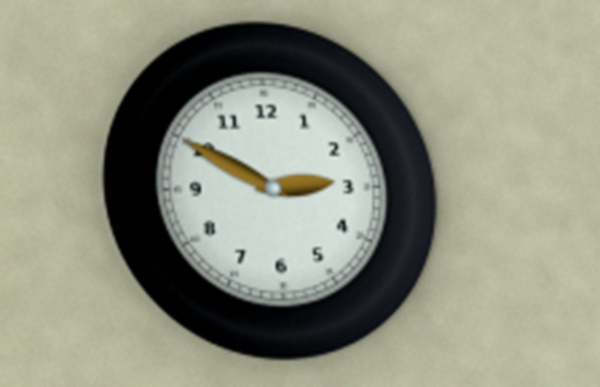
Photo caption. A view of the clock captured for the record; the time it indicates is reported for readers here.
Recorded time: 2:50
